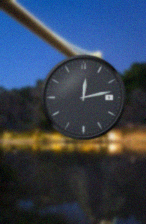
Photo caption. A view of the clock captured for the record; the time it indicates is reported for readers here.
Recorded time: 12:13
